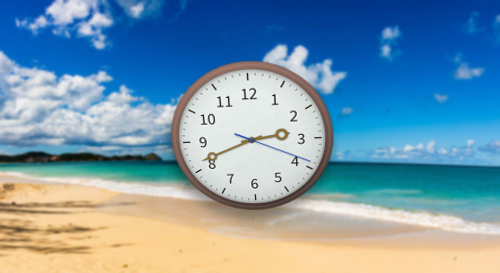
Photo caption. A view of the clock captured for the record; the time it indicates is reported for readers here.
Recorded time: 2:41:19
